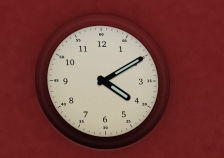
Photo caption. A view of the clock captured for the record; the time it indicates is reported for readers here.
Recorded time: 4:10
